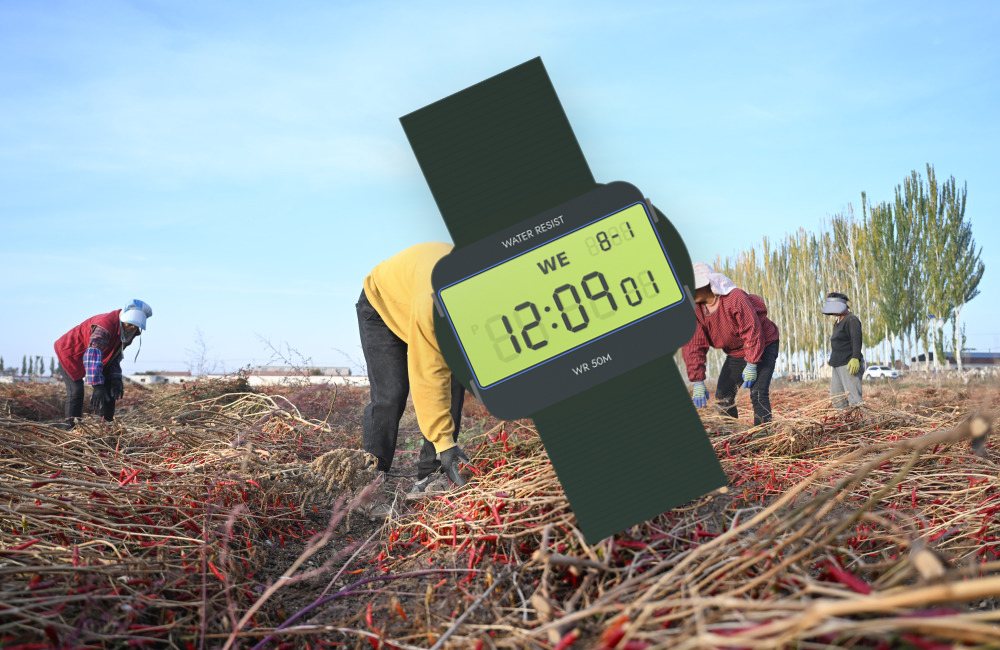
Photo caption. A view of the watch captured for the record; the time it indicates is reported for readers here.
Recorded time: 12:09:01
